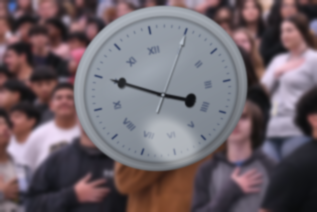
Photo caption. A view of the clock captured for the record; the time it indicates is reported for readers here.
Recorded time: 3:50:05
